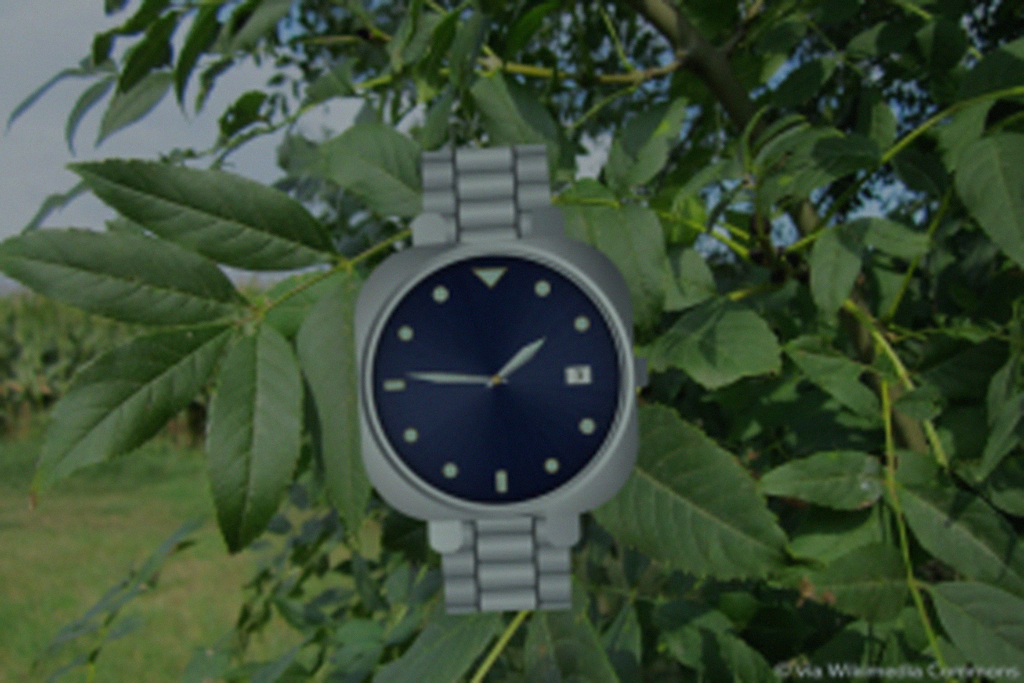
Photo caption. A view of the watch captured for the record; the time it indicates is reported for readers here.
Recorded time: 1:46
